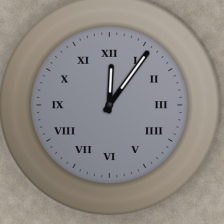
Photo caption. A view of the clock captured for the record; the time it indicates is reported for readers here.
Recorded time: 12:06
